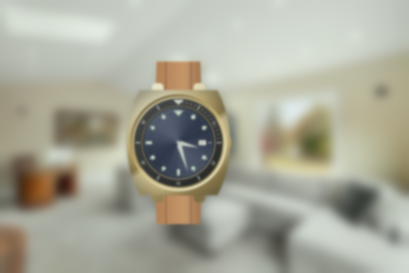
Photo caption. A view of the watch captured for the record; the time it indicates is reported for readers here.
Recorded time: 3:27
